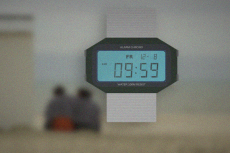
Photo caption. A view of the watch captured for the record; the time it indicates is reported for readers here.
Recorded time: 9:59
